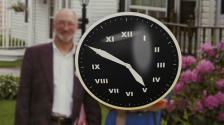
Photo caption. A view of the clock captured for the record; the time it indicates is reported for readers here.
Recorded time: 4:50
